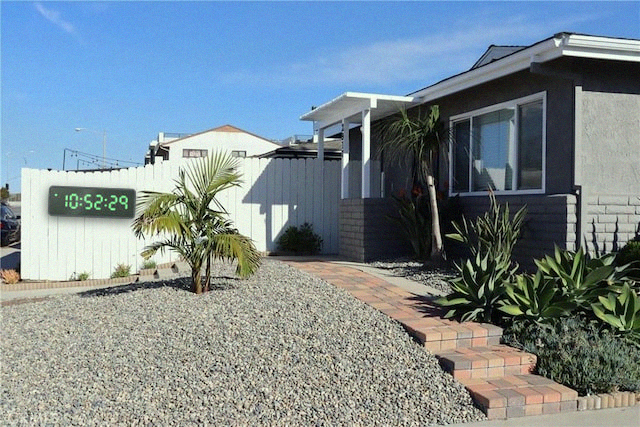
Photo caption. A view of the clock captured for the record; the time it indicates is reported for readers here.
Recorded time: 10:52:29
